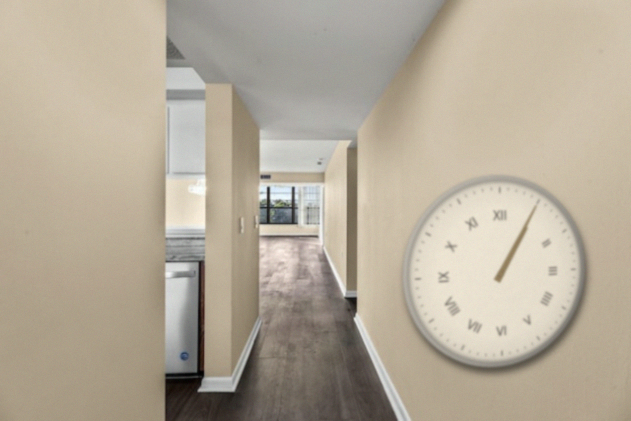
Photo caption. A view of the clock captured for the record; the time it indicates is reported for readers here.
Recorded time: 1:05
